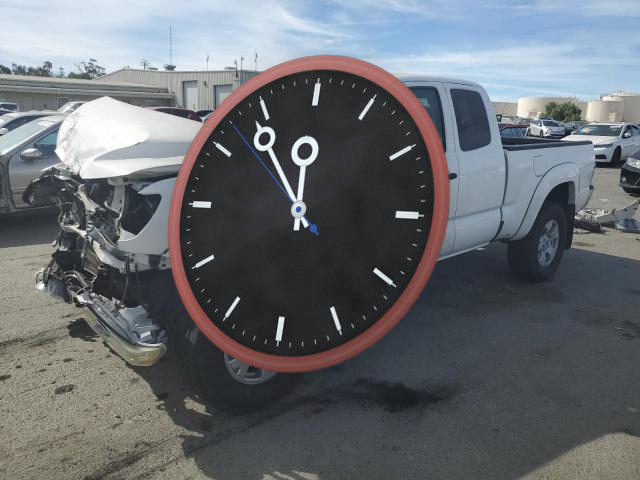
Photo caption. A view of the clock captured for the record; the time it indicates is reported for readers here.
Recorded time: 11:53:52
